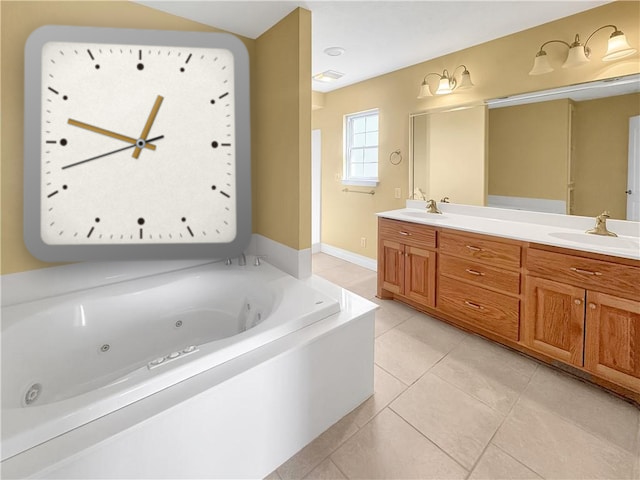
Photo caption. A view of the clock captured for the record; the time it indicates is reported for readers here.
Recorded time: 12:47:42
